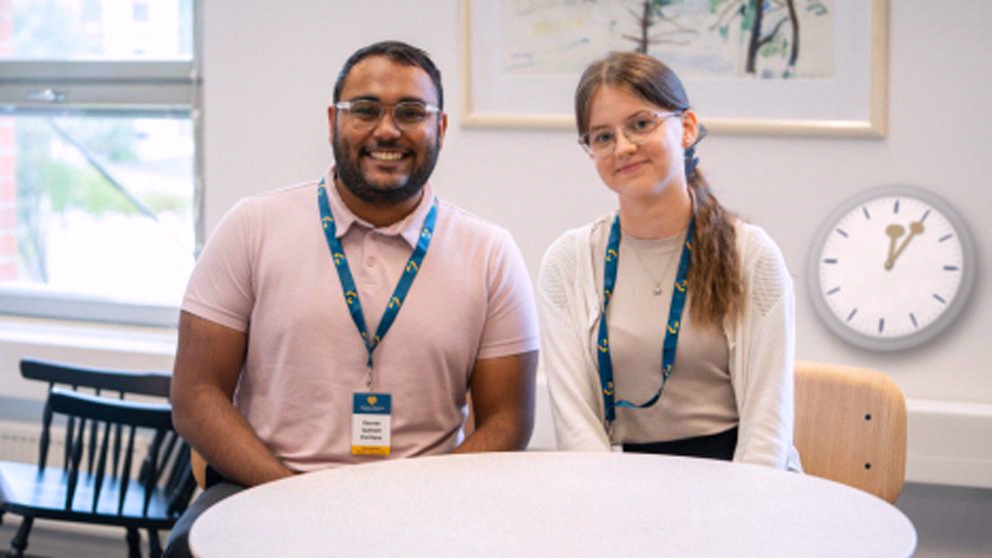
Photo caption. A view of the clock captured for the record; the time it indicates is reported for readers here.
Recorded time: 12:05
